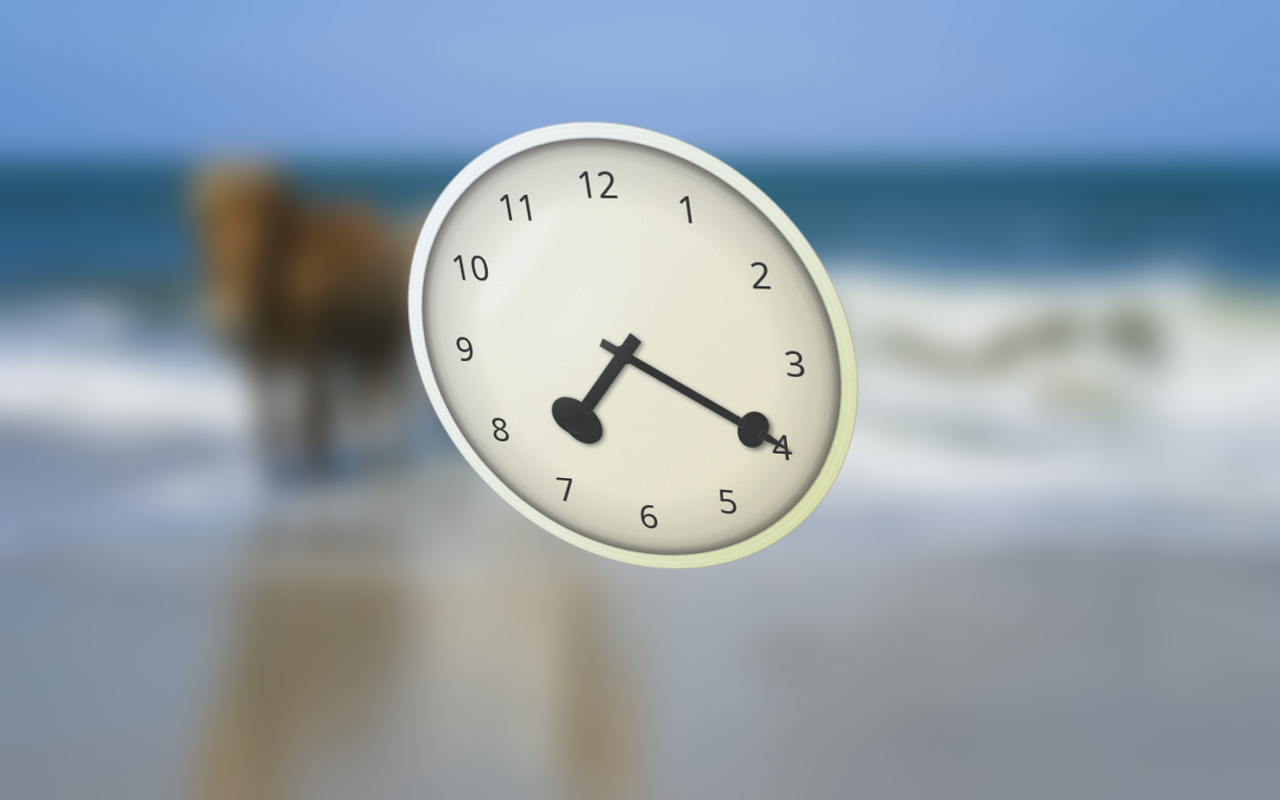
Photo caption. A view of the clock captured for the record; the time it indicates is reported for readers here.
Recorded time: 7:20
